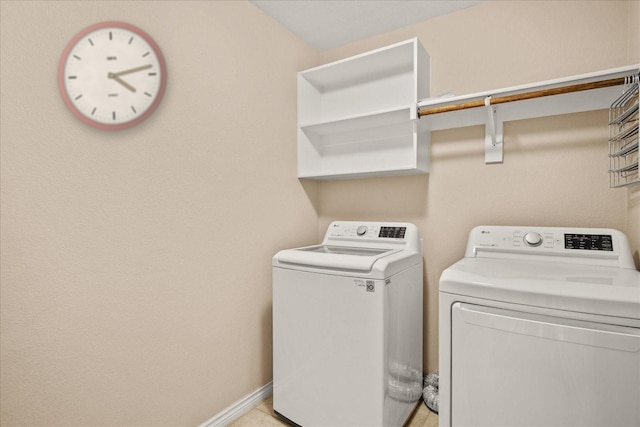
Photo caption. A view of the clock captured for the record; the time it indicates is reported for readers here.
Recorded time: 4:13
